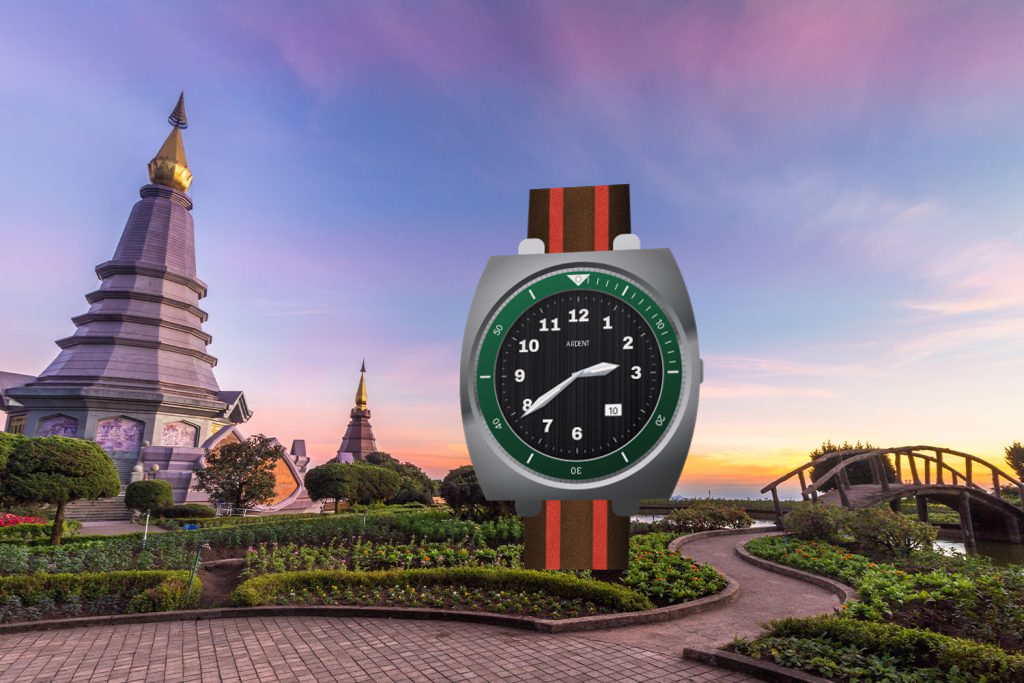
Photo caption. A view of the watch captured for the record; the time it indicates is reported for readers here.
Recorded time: 2:39
